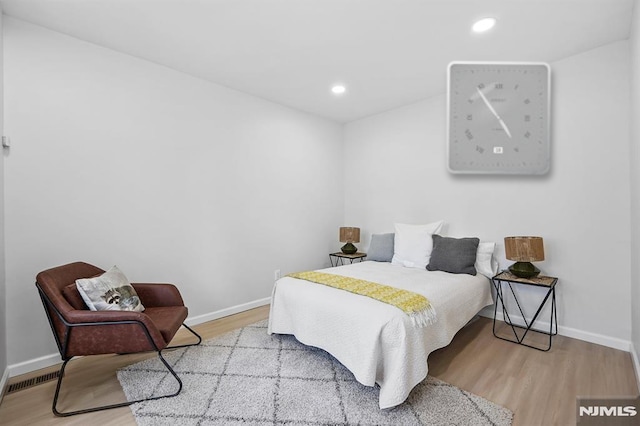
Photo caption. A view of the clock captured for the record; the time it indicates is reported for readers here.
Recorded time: 4:54
